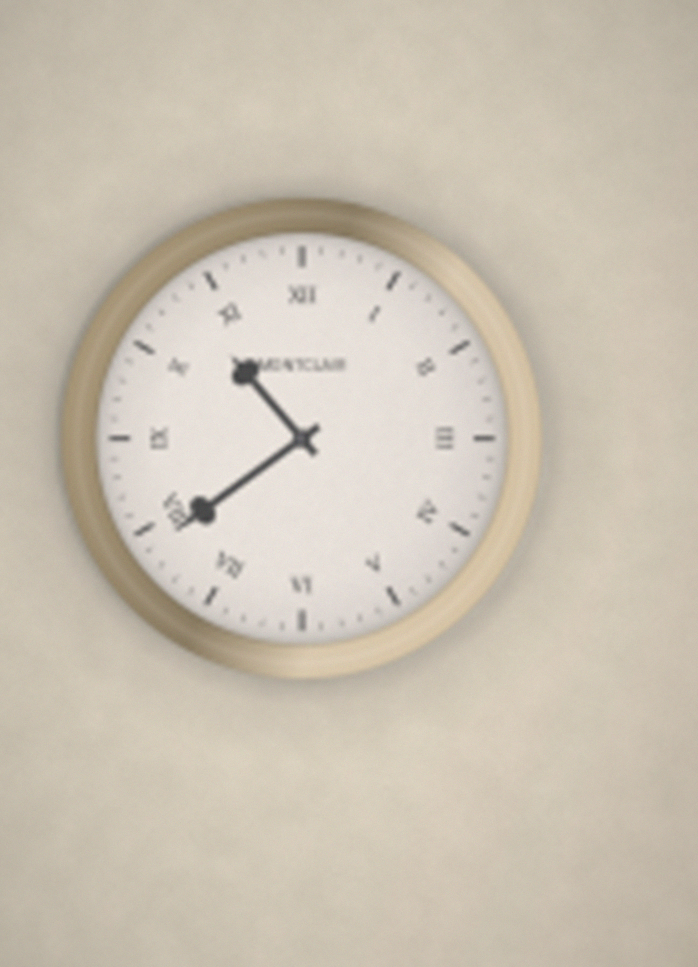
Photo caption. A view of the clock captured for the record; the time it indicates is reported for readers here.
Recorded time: 10:39
